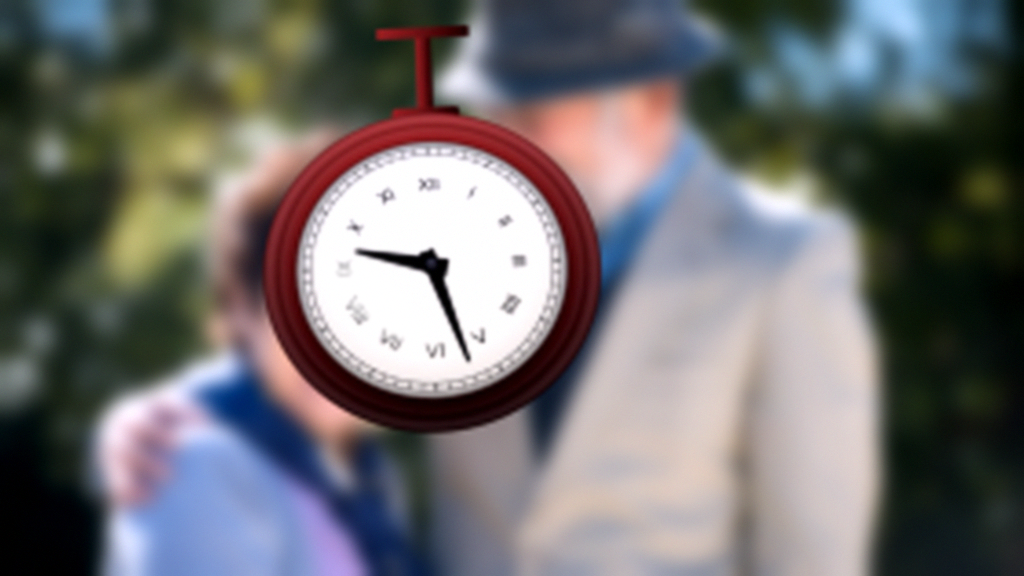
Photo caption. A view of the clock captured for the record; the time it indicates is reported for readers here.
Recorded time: 9:27
